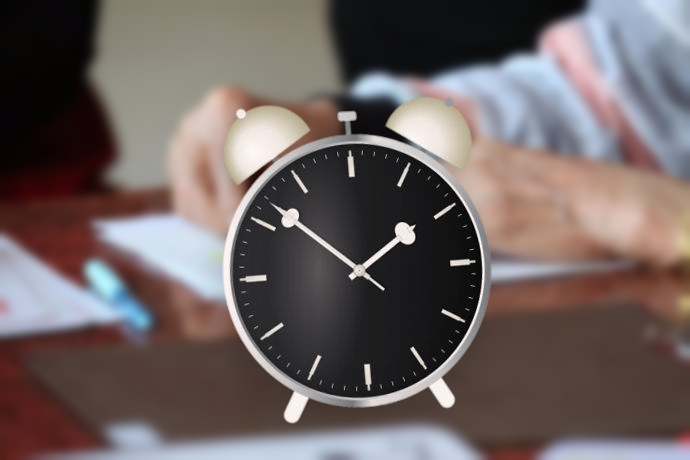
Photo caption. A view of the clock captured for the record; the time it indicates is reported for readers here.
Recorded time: 1:51:52
